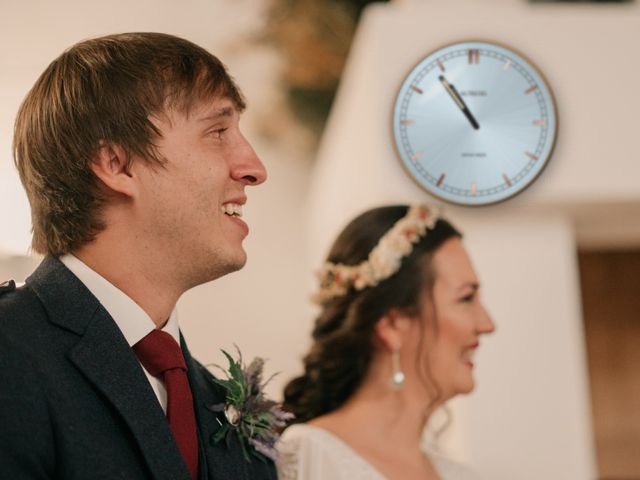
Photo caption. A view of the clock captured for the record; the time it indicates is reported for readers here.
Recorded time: 10:54
